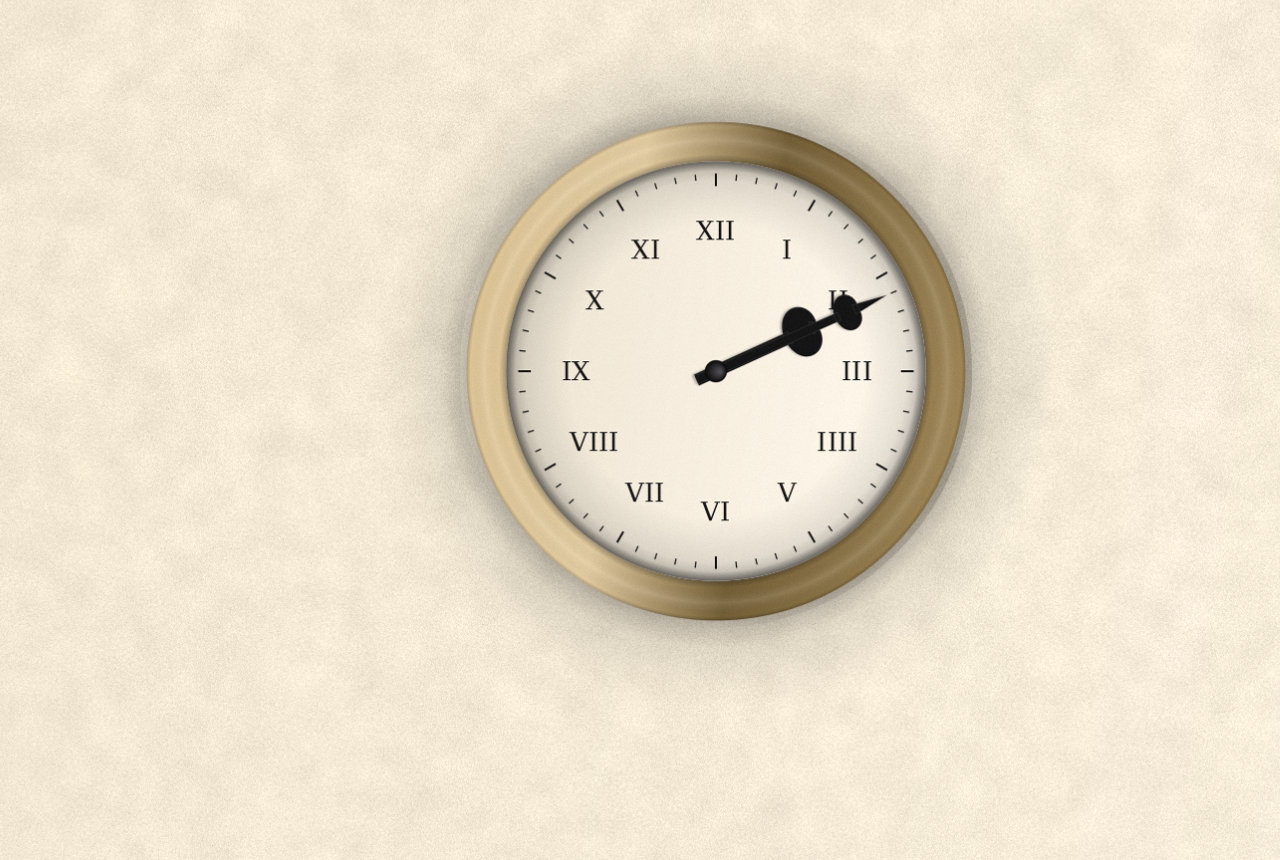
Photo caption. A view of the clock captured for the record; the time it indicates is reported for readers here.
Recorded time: 2:11
